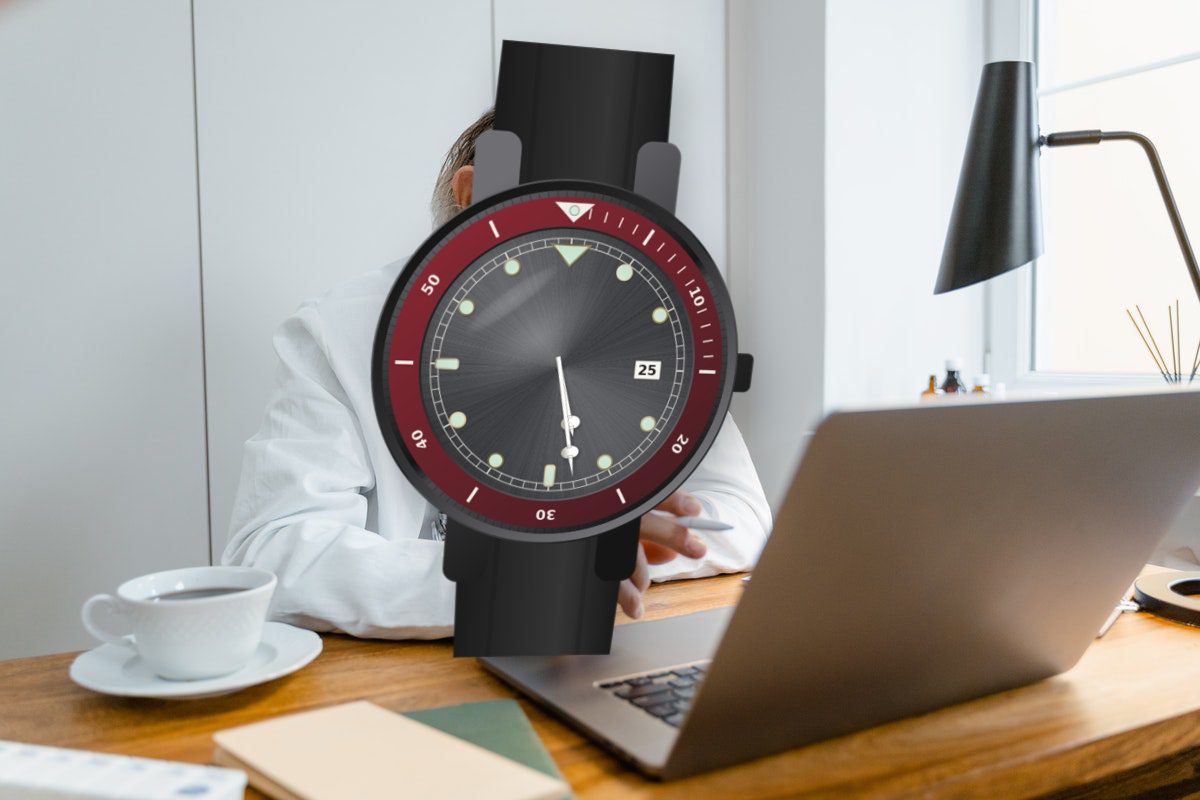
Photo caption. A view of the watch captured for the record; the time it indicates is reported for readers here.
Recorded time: 5:28
